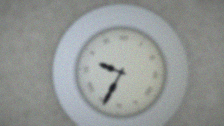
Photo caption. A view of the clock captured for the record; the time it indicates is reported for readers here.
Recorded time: 9:34
